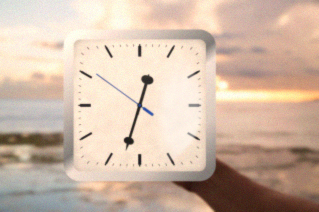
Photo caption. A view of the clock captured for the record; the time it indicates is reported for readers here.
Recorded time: 12:32:51
